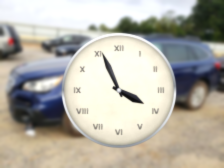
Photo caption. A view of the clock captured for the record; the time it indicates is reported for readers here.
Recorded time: 3:56
